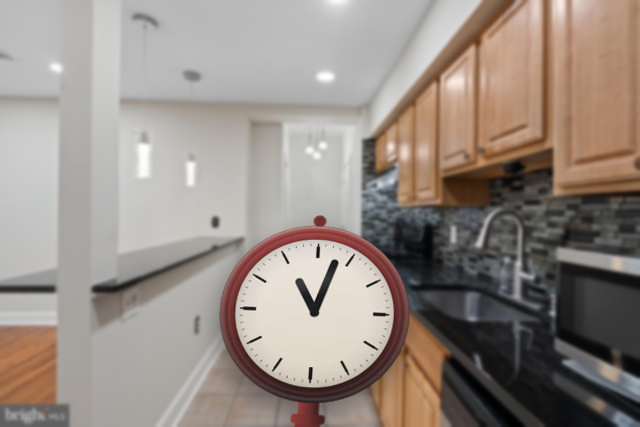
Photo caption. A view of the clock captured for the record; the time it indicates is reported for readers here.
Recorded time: 11:03
